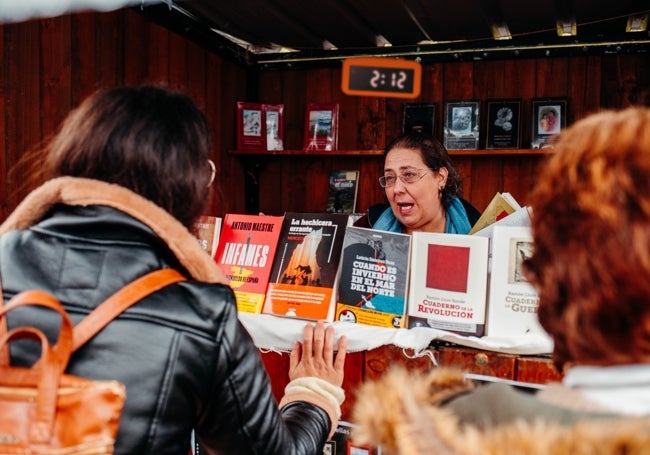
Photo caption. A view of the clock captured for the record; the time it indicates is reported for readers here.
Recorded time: 2:12
